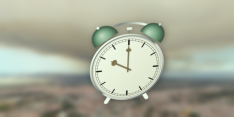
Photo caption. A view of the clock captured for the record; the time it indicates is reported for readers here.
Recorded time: 10:00
